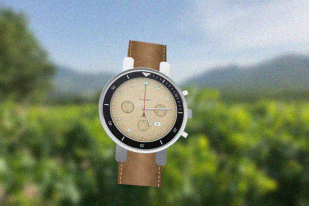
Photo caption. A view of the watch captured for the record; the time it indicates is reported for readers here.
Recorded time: 5:14
